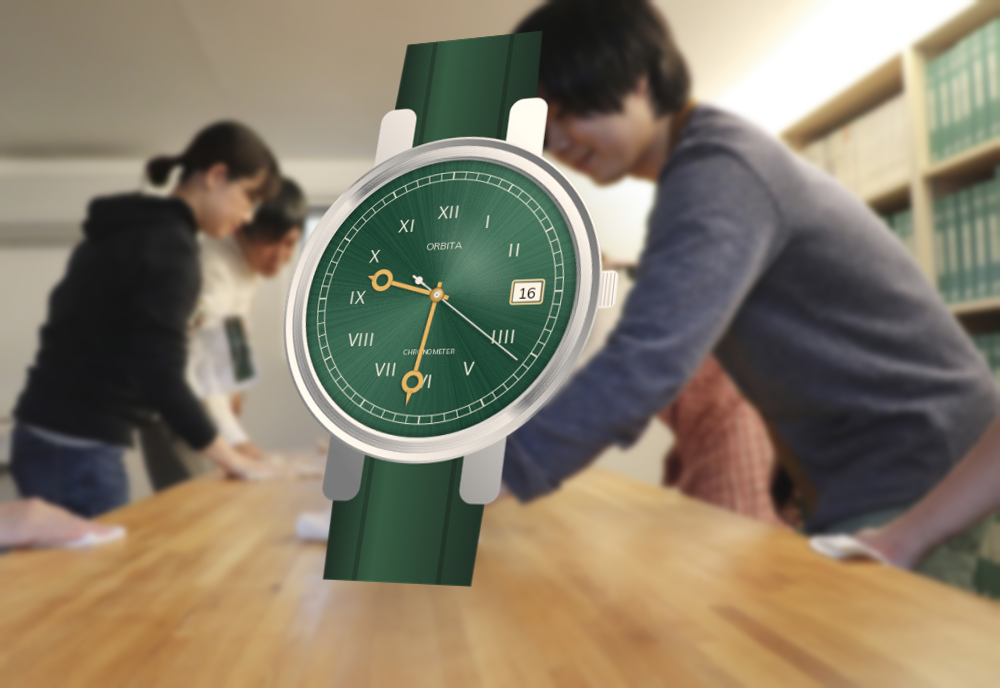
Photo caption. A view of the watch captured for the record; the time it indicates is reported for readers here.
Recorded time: 9:31:21
